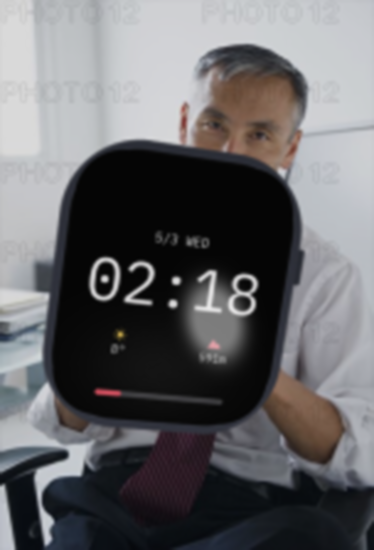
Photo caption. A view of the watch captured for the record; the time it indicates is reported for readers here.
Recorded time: 2:18
